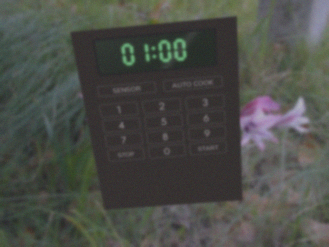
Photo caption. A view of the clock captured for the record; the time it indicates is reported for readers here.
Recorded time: 1:00
